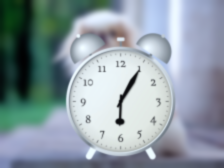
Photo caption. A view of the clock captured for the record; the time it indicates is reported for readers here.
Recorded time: 6:05
